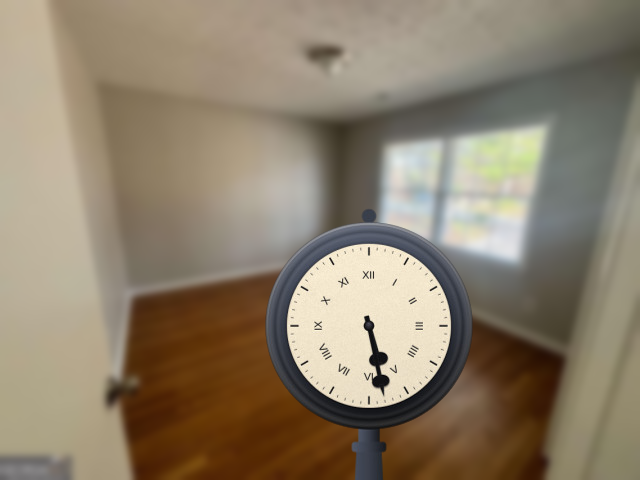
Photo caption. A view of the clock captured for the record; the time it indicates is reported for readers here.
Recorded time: 5:28
